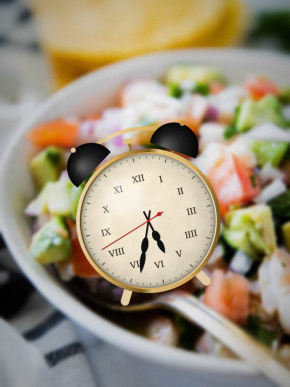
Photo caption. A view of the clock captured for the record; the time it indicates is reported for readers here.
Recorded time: 5:33:42
